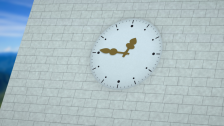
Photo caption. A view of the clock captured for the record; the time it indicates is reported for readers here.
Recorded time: 12:46
